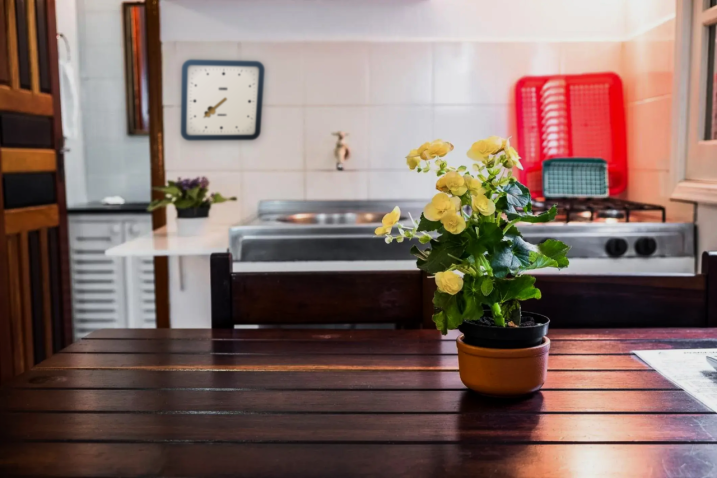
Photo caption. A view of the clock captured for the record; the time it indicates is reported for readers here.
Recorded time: 7:38
